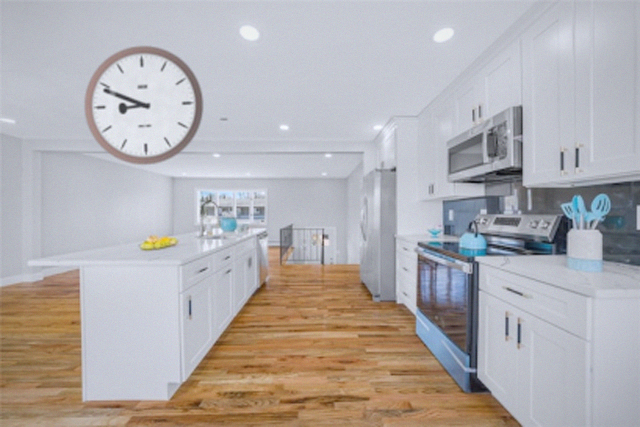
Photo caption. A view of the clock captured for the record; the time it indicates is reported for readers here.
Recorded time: 8:49
